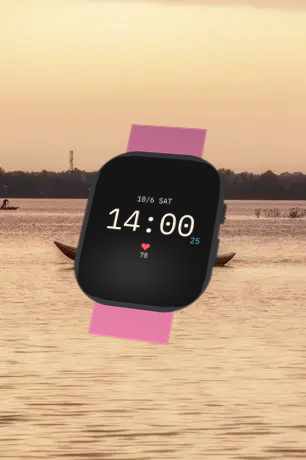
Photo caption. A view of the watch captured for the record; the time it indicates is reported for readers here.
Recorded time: 14:00:25
